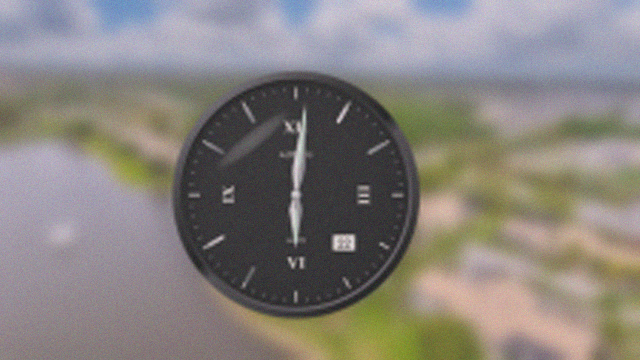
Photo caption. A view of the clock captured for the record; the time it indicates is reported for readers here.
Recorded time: 6:01
